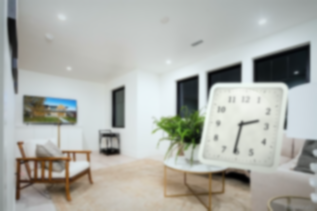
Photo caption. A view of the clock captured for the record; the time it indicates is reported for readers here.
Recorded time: 2:31
